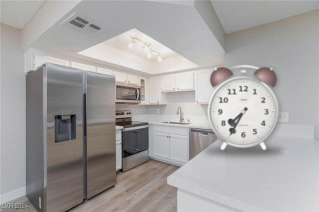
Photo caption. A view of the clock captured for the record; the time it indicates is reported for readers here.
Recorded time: 7:35
